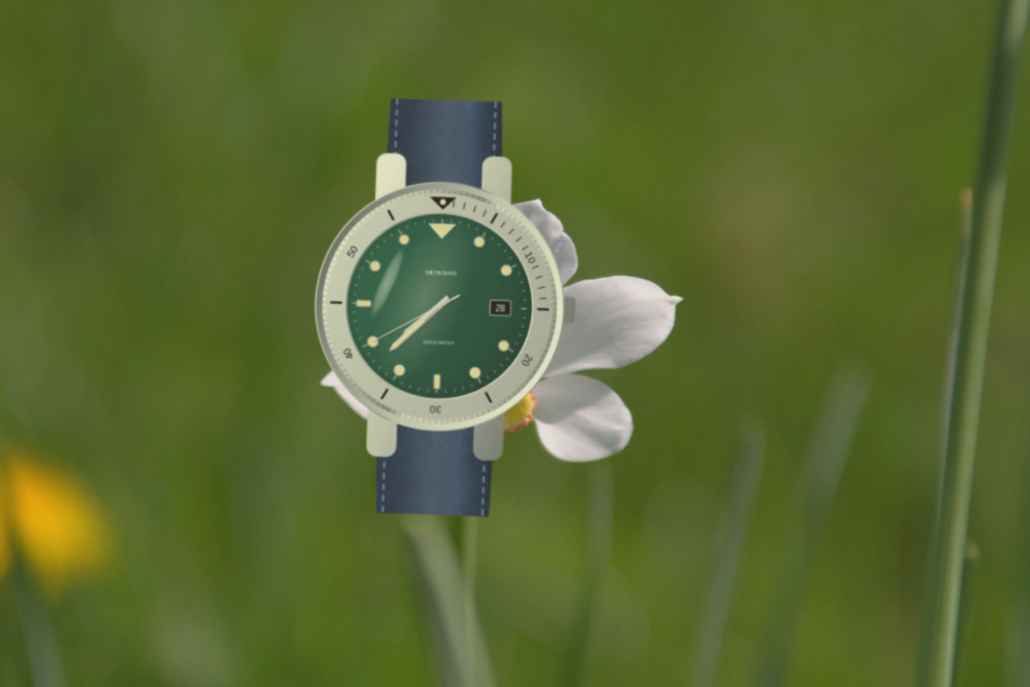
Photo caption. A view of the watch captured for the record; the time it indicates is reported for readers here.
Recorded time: 7:37:40
